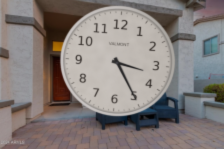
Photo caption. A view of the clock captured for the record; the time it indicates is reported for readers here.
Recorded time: 3:25
